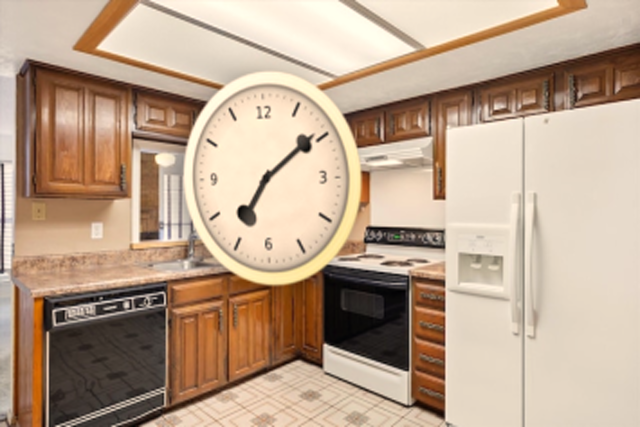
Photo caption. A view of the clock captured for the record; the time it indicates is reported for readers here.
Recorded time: 7:09
